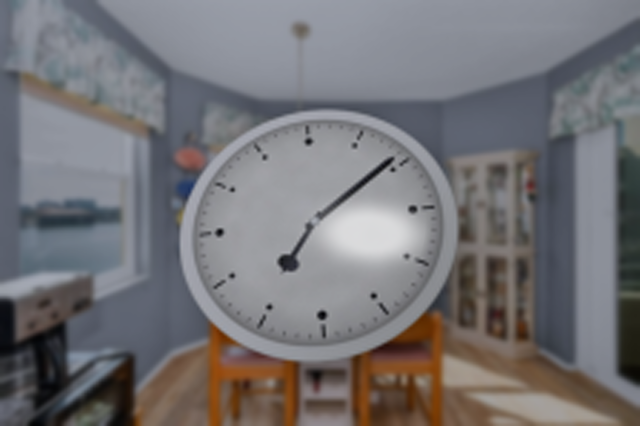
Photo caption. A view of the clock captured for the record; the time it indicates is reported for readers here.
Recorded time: 7:09
